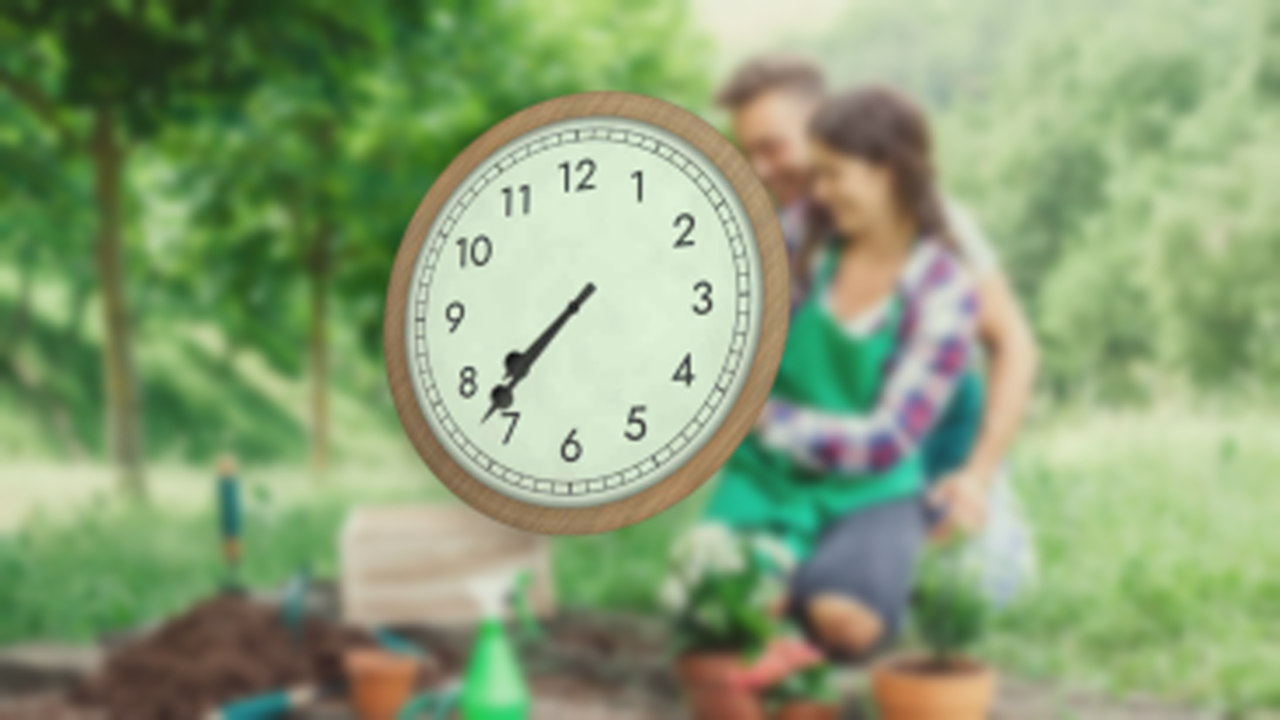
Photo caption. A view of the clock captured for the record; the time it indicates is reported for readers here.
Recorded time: 7:37
